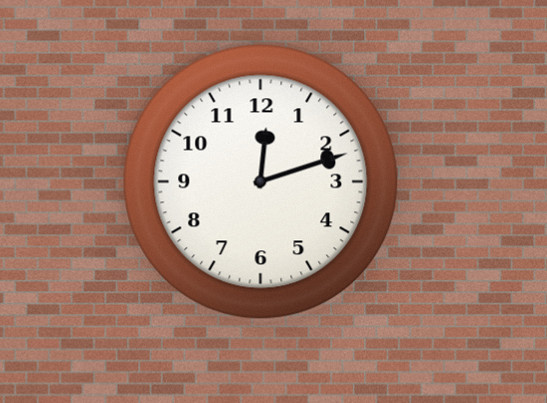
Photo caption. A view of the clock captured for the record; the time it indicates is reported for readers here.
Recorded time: 12:12
